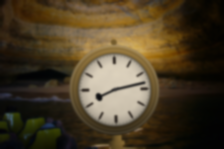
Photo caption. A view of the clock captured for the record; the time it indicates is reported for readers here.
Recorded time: 8:13
